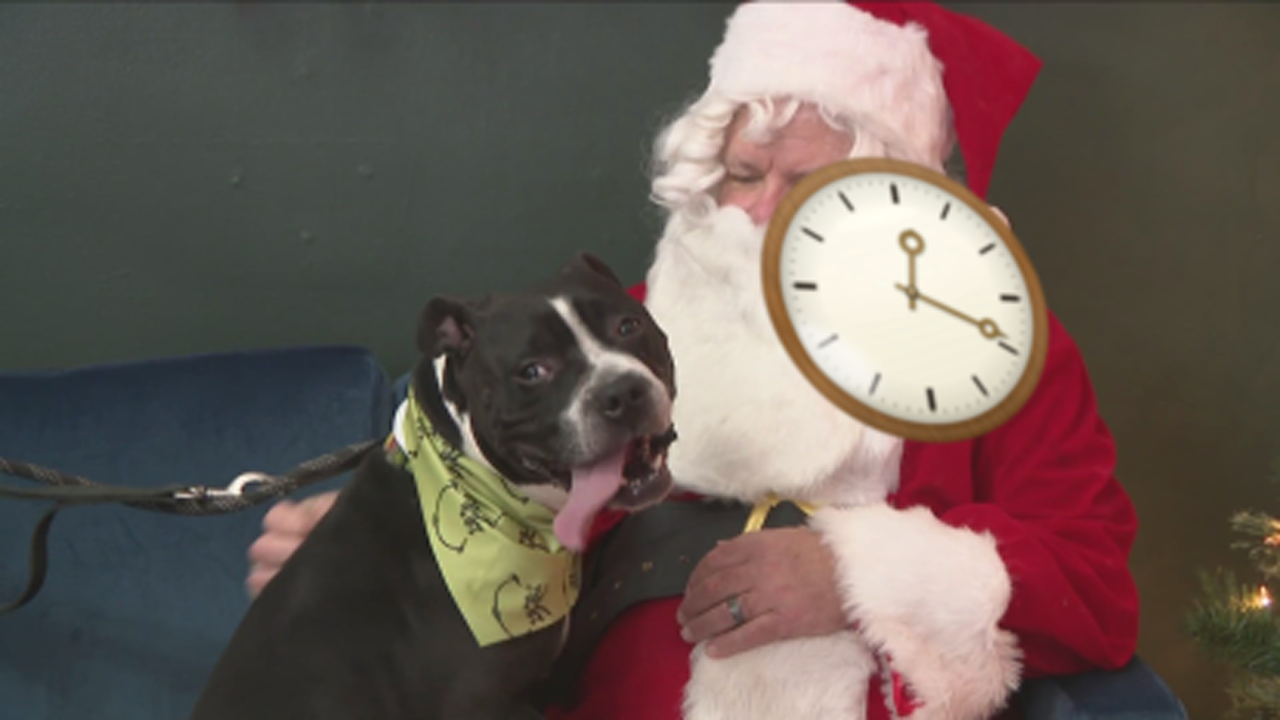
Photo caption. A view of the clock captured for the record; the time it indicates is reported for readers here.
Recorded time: 12:19
